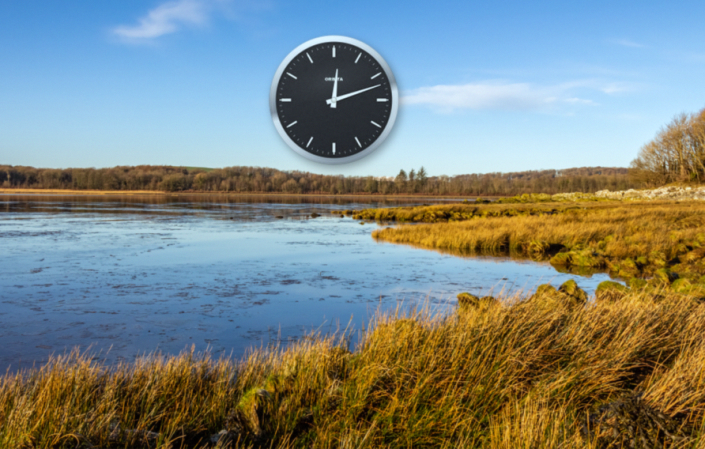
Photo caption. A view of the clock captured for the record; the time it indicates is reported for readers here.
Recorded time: 12:12
